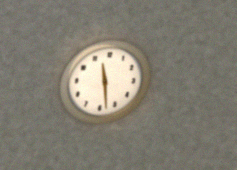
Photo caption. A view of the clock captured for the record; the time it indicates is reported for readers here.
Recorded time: 11:28
